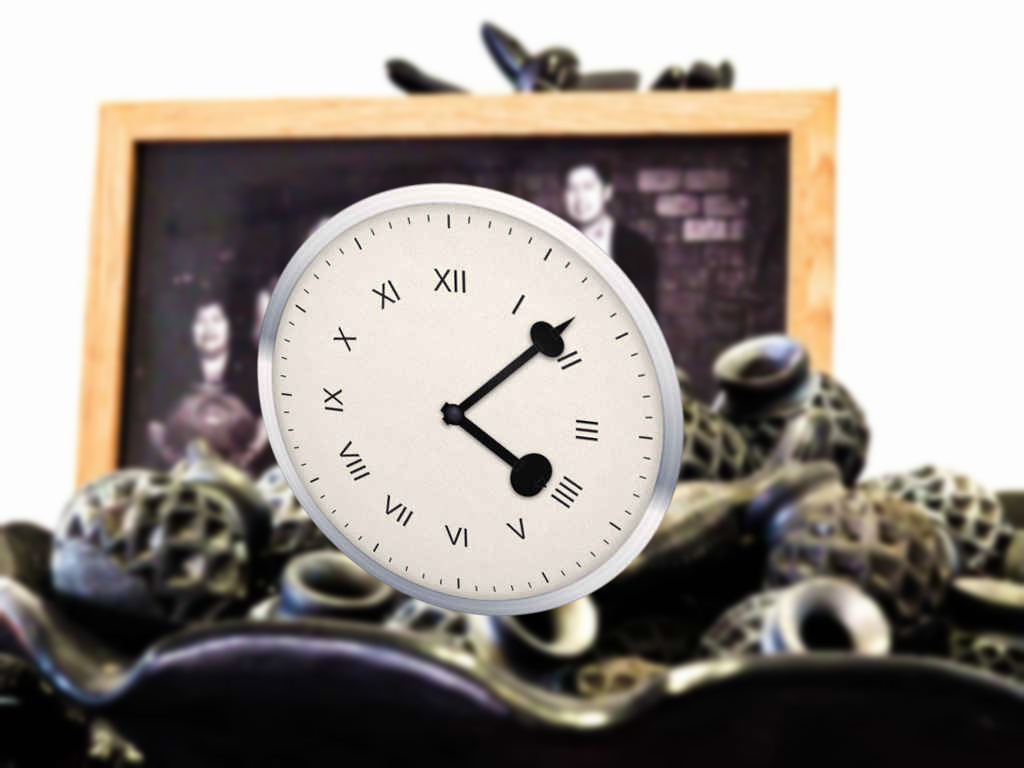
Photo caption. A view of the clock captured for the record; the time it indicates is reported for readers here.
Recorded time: 4:08
